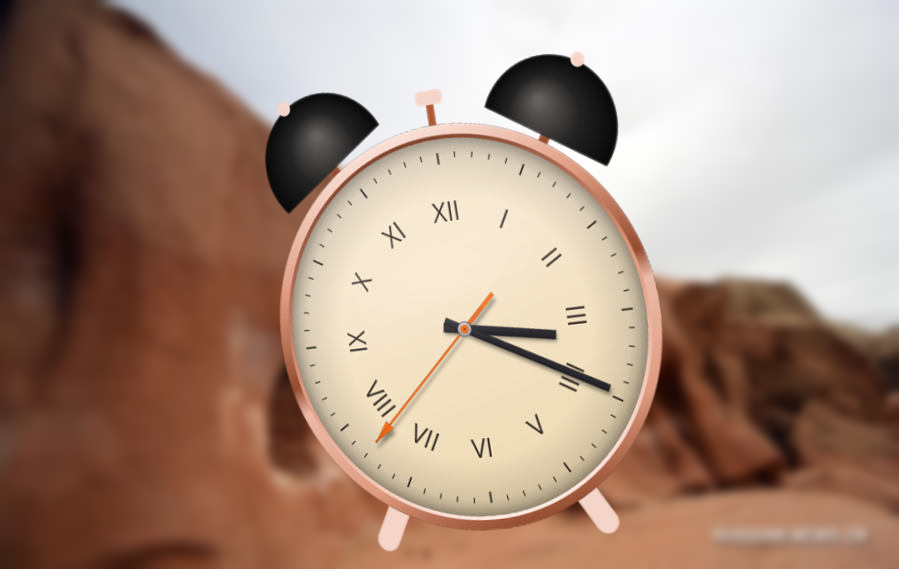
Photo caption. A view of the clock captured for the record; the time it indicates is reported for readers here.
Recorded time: 3:19:38
